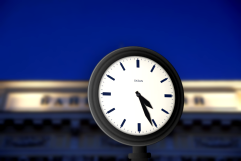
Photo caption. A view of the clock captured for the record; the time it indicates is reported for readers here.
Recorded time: 4:26
